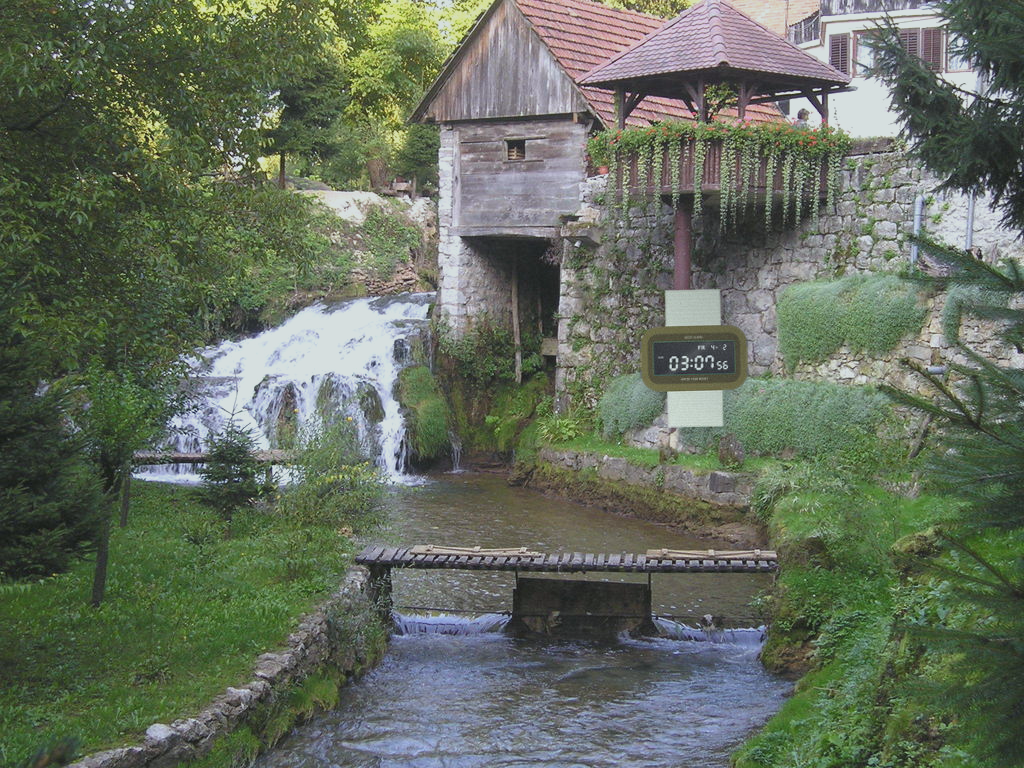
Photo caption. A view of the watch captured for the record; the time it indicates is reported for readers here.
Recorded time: 3:07:56
